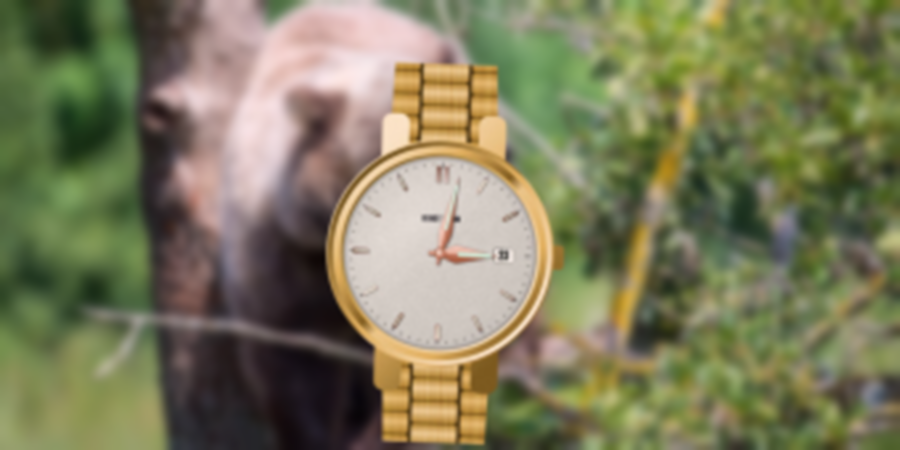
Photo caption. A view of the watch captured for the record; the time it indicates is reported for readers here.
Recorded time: 3:02
